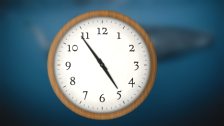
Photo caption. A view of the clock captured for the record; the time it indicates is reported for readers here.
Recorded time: 4:54
